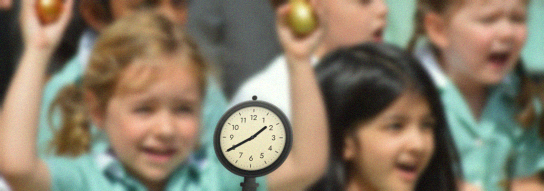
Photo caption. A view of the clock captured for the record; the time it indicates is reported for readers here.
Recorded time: 1:40
